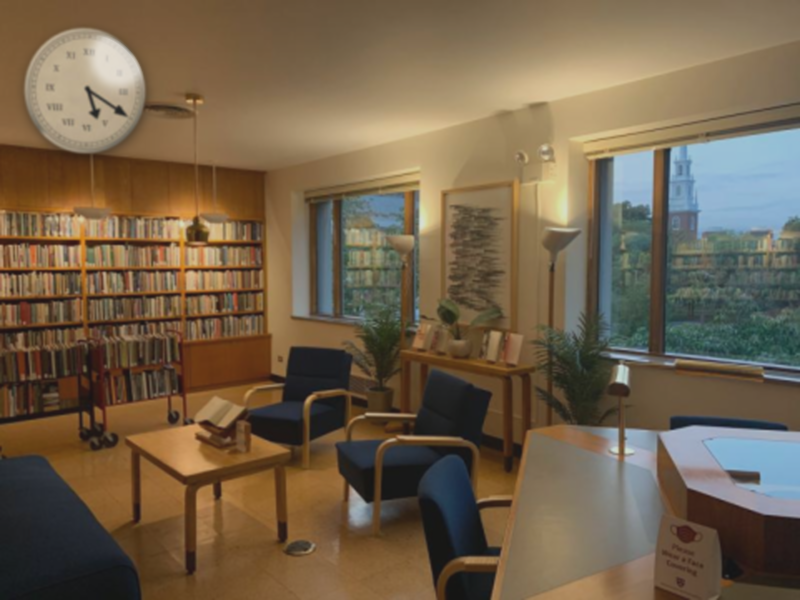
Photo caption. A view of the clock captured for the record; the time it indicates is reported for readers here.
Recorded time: 5:20
